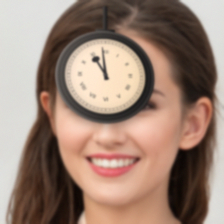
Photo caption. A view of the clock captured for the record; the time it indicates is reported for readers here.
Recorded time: 10:59
